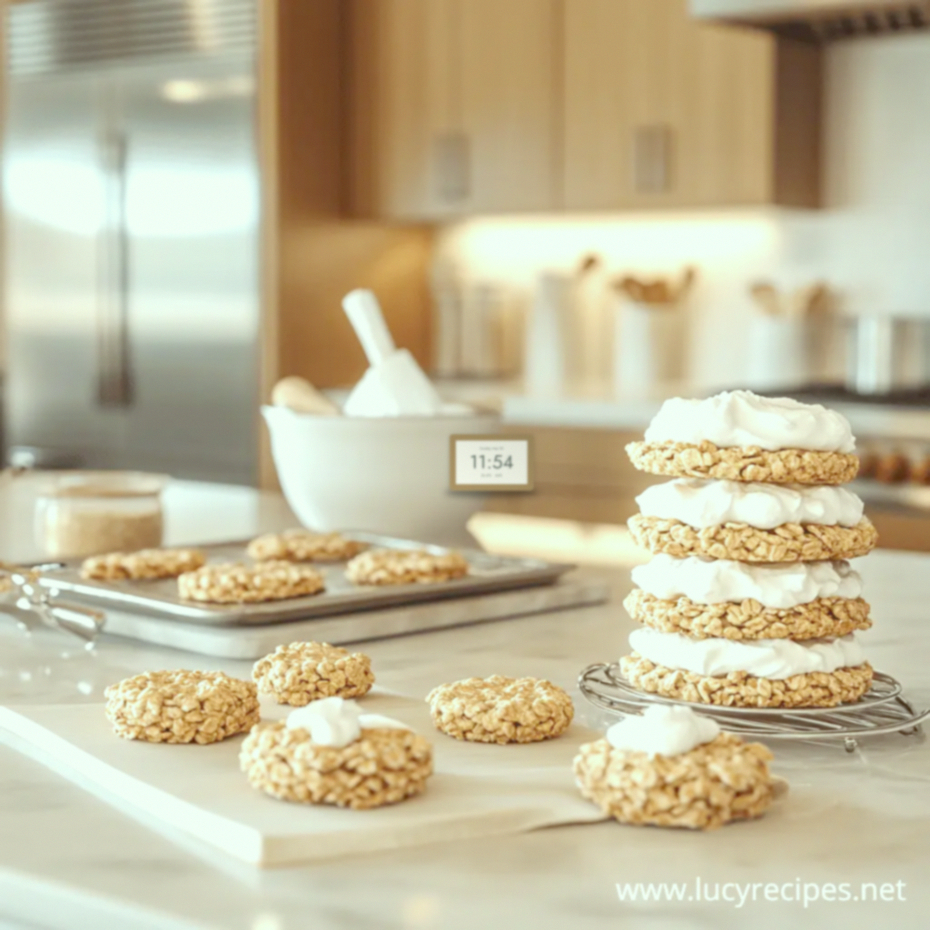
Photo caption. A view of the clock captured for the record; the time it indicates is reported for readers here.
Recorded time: 11:54
